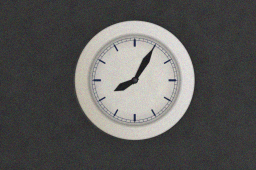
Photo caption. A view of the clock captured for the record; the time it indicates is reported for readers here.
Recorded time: 8:05
